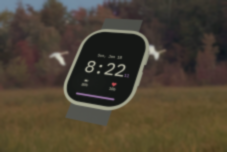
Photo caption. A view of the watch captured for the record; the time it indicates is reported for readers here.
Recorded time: 8:22
